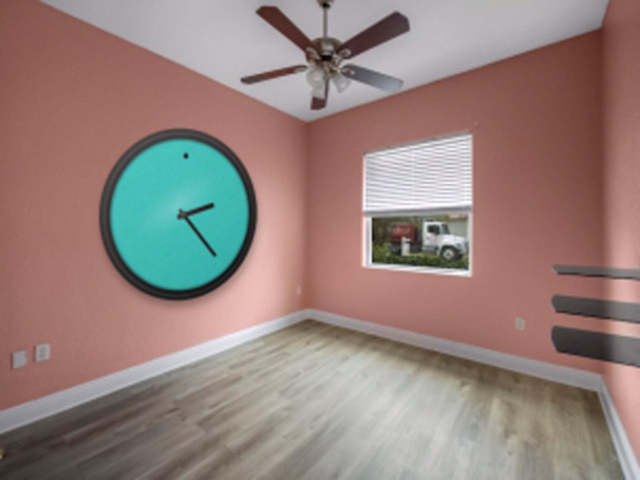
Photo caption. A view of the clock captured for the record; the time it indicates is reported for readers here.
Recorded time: 2:23
